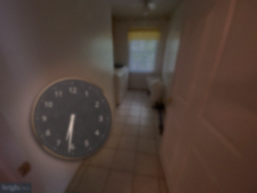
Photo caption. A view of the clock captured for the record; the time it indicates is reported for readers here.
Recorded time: 6:31
